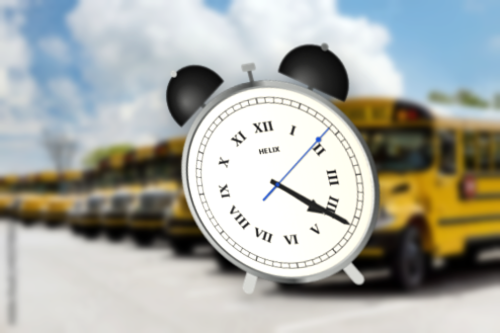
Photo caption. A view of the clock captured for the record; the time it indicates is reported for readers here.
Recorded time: 4:21:09
